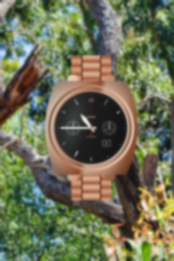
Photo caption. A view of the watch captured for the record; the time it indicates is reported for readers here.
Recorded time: 10:45
